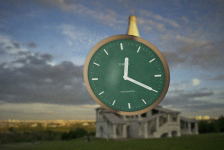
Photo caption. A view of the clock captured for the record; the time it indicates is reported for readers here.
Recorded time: 12:20
